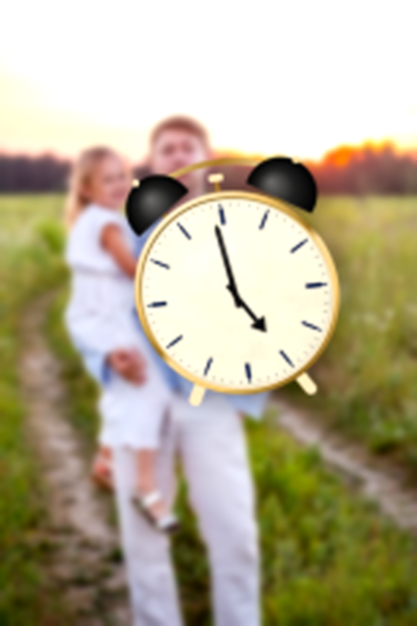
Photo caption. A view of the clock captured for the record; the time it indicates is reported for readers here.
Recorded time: 4:59
